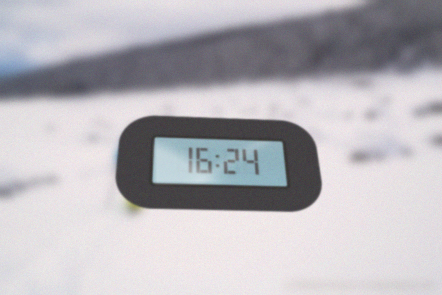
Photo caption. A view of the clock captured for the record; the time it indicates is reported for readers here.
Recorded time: 16:24
